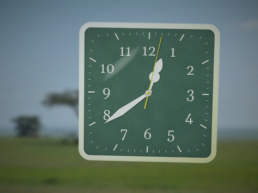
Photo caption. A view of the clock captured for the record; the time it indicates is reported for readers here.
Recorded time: 12:39:02
